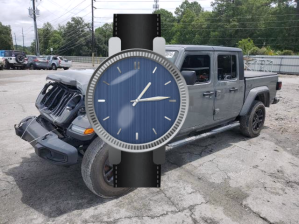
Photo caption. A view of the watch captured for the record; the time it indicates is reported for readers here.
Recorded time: 1:14
